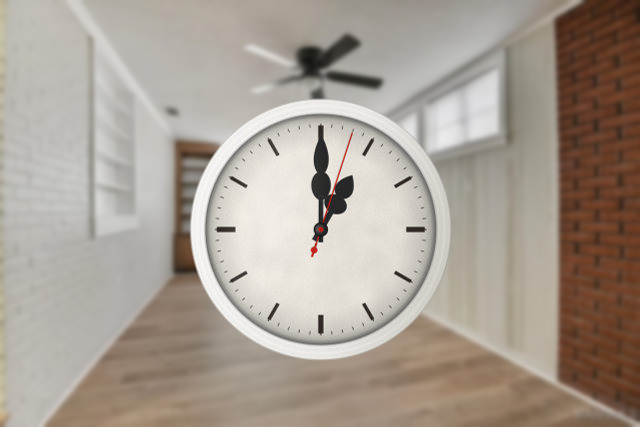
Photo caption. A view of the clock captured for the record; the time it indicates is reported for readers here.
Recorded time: 1:00:03
